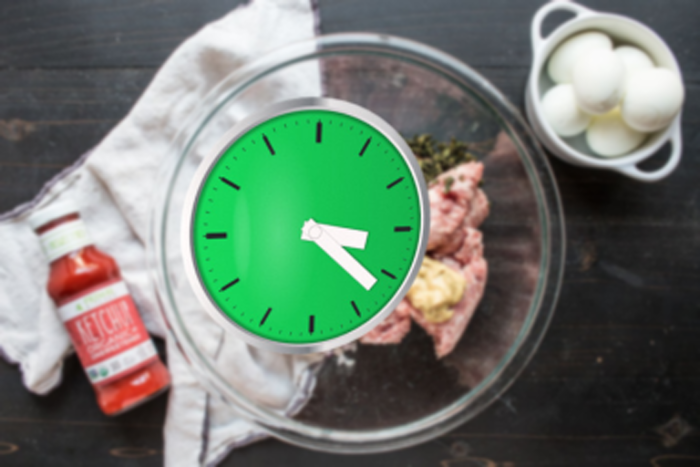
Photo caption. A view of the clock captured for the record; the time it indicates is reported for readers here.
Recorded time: 3:22
